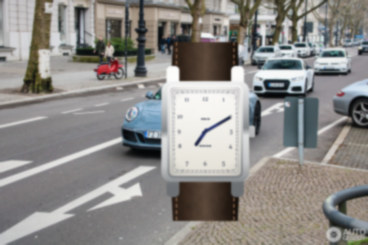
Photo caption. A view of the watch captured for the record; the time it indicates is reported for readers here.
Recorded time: 7:10
